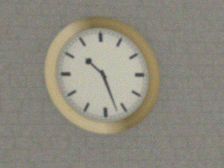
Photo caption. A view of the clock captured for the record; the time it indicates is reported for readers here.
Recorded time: 10:27
